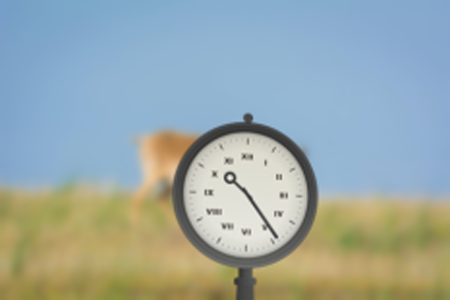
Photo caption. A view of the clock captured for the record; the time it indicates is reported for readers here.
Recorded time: 10:24
